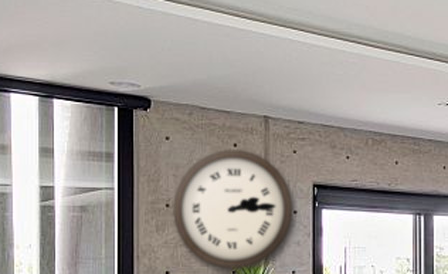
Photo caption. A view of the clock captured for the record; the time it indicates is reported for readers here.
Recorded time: 2:14
